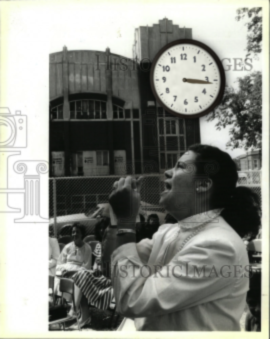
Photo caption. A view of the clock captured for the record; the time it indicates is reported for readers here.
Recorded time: 3:16
